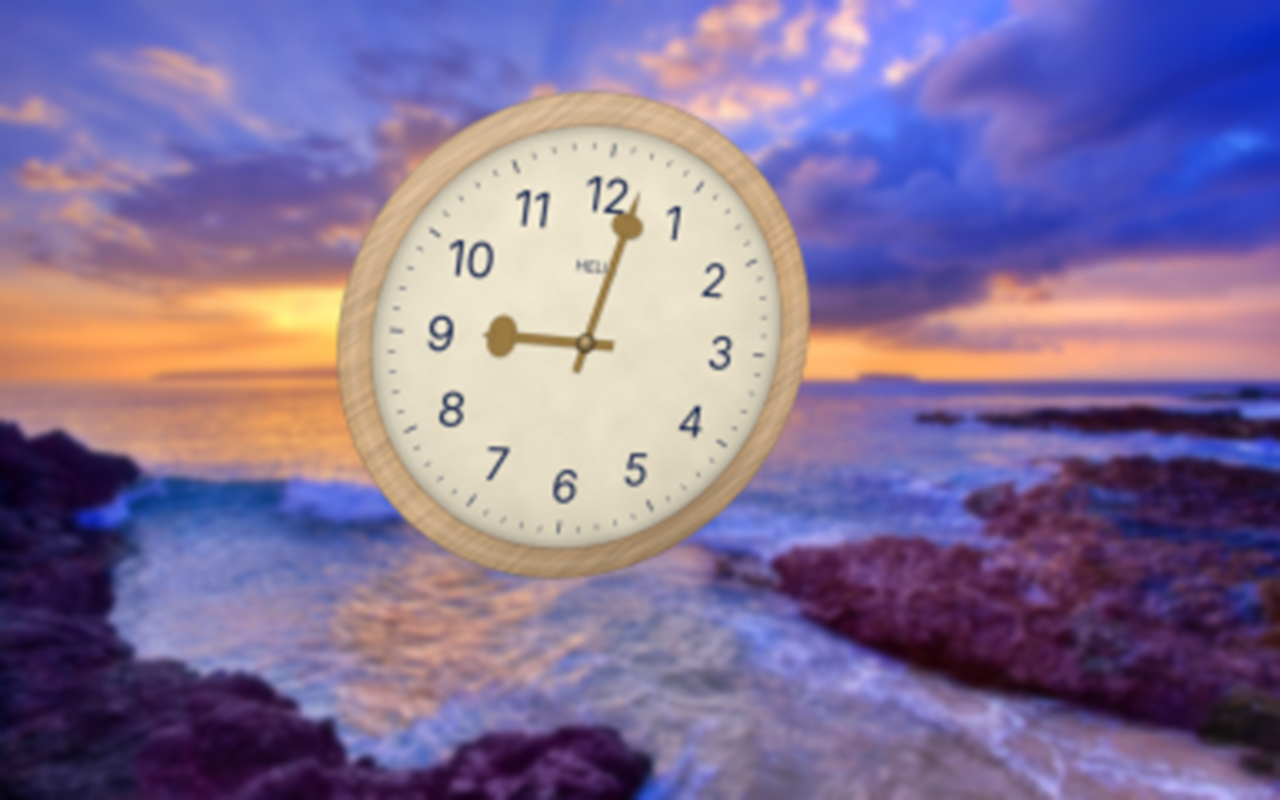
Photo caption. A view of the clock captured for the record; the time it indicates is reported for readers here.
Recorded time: 9:02
